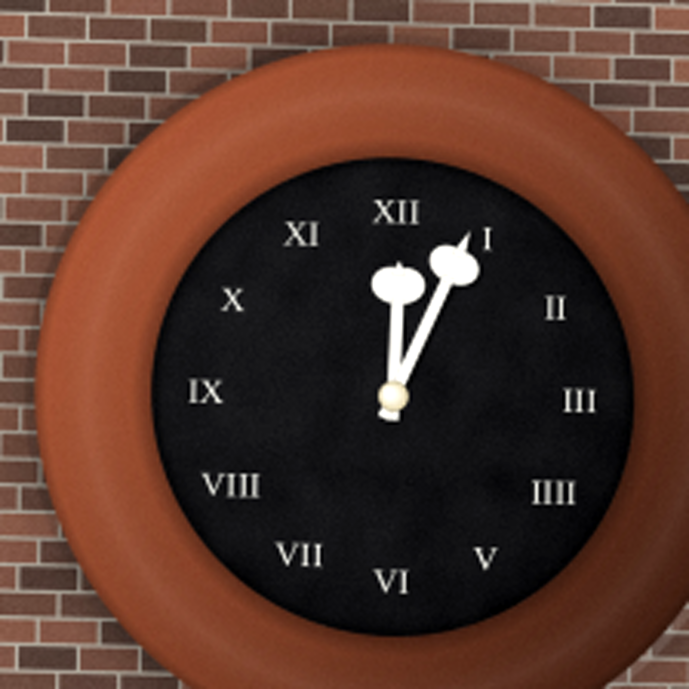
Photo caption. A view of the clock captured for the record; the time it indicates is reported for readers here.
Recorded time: 12:04
